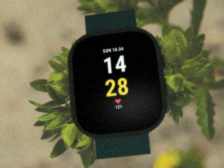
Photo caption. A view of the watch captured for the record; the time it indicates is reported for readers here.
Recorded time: 14:28
